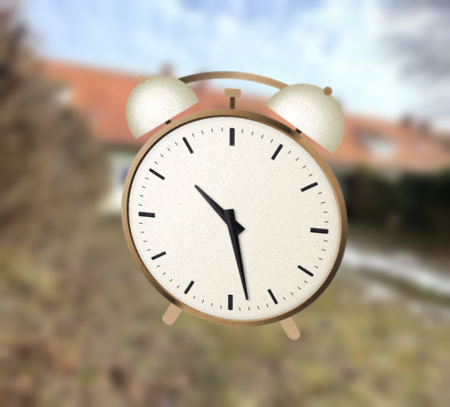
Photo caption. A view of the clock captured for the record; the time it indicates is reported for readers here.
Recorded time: 10:28
